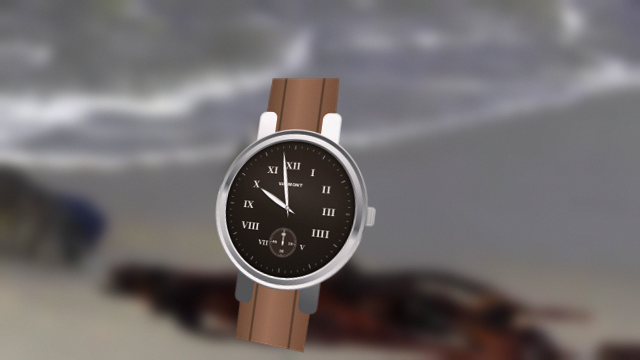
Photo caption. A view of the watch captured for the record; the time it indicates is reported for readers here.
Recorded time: 9:58
